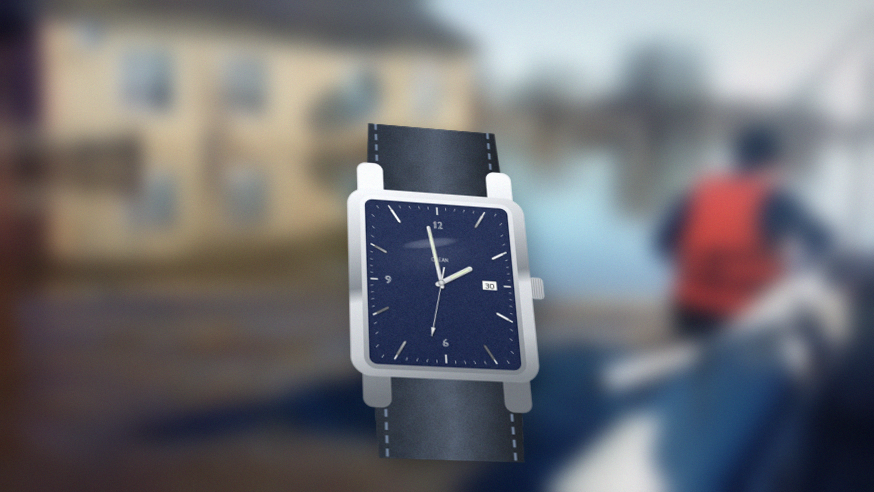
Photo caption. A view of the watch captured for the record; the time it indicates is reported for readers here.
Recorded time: 1:58:32
